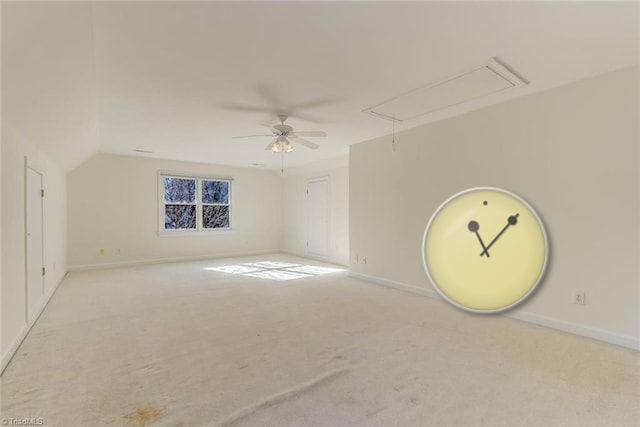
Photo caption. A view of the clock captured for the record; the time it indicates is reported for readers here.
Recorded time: 11:07
